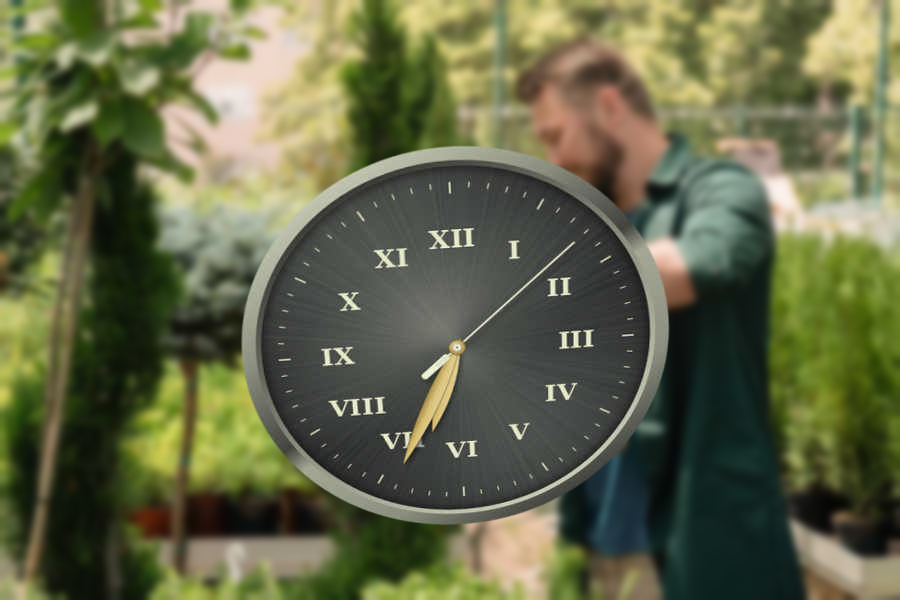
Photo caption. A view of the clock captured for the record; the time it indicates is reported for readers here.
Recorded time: 6:34:08
